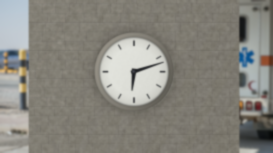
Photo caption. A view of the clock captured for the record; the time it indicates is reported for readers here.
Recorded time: 6:12
